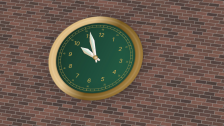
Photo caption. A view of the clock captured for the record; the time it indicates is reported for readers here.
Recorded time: 9:56
